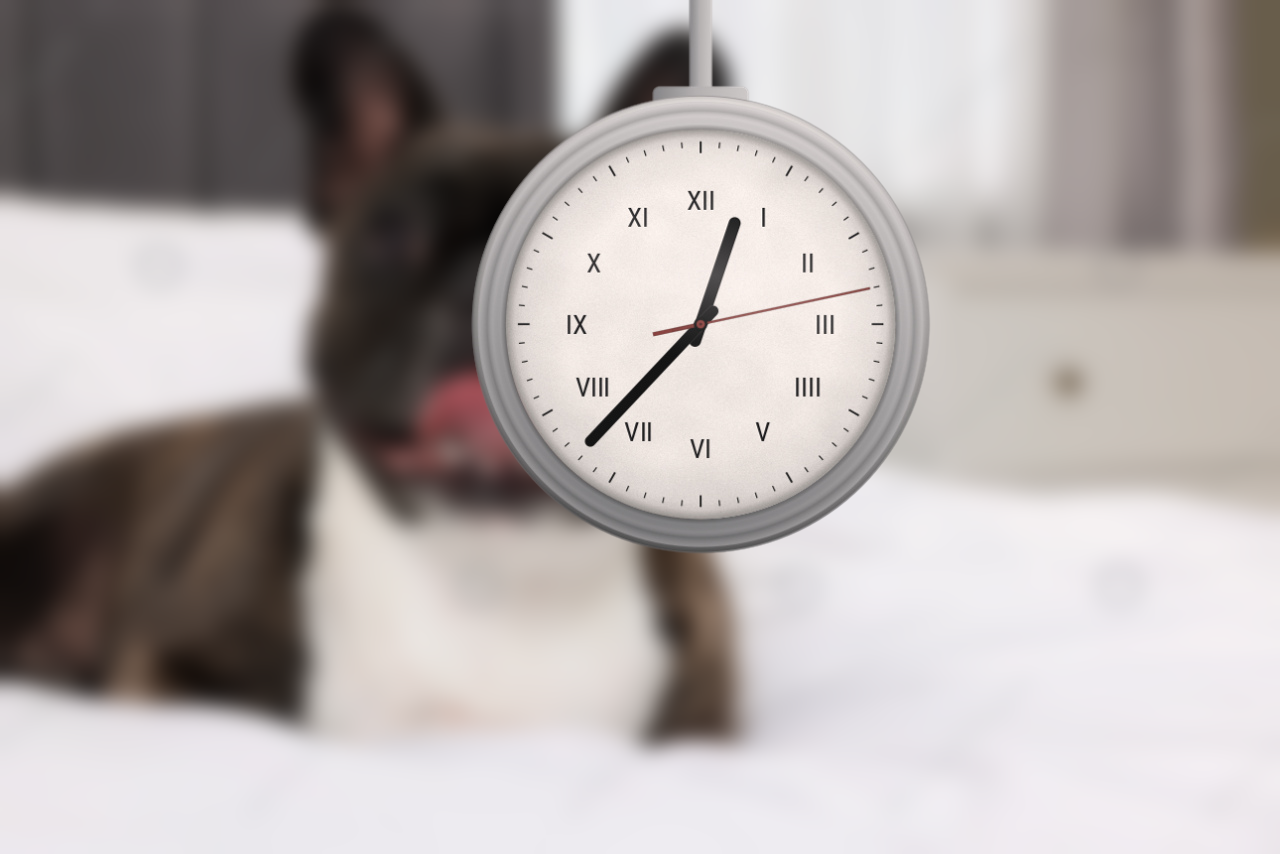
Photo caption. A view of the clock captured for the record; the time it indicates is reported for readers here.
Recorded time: 12:37:13
